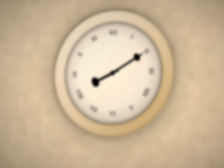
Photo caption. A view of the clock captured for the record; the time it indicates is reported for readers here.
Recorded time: 8:10
